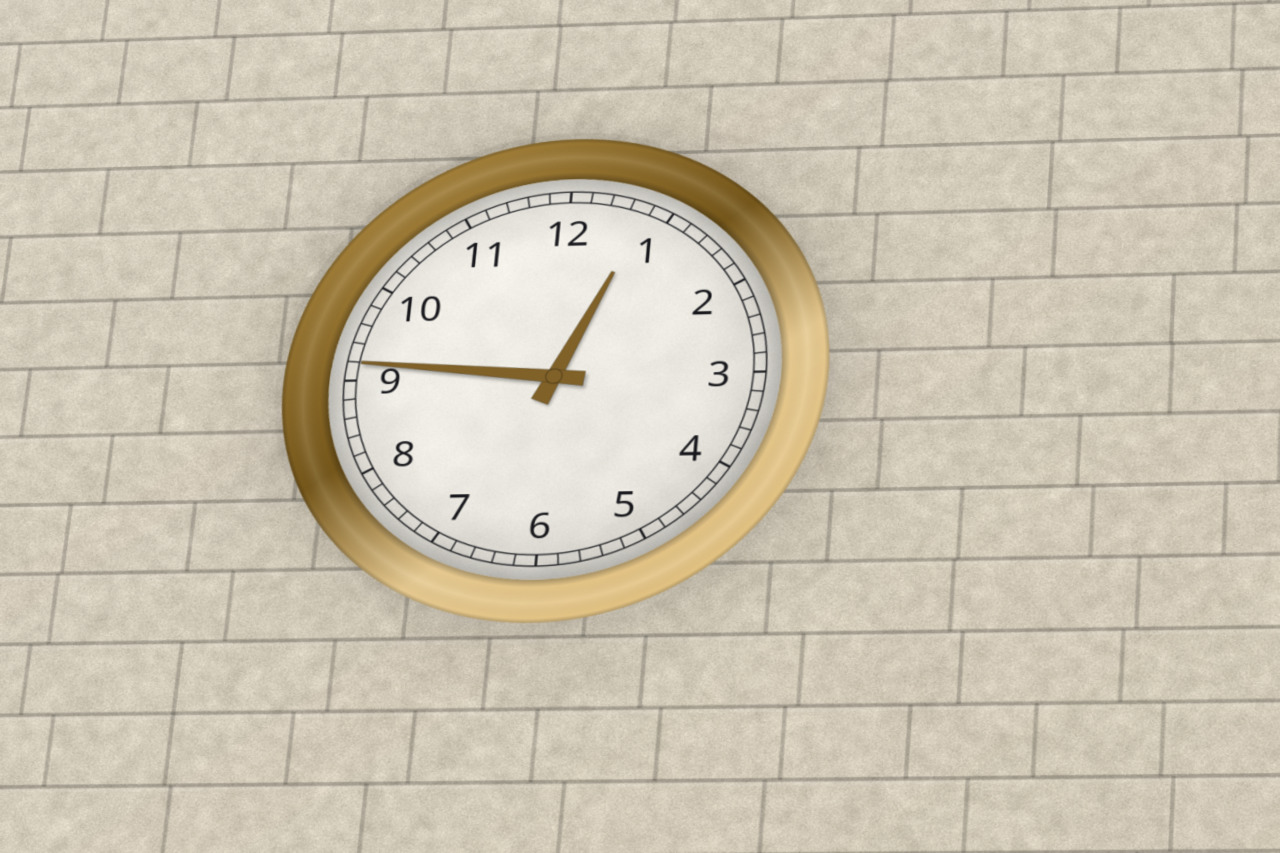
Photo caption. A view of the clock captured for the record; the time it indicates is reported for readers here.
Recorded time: 12:46
